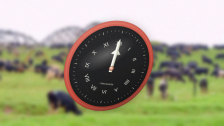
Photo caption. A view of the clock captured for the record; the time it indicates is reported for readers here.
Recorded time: 12:00
